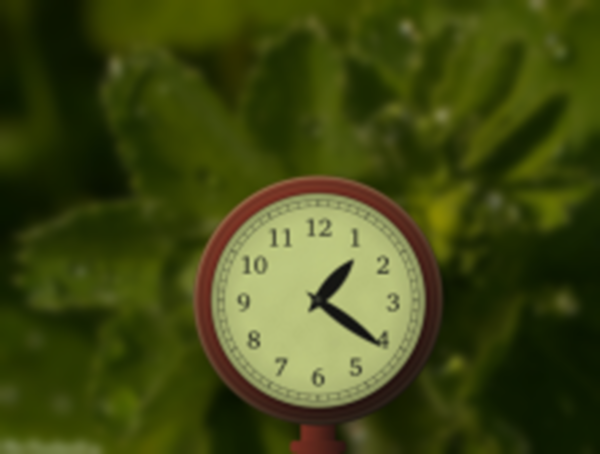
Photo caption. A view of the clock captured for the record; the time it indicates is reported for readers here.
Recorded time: 1:21
